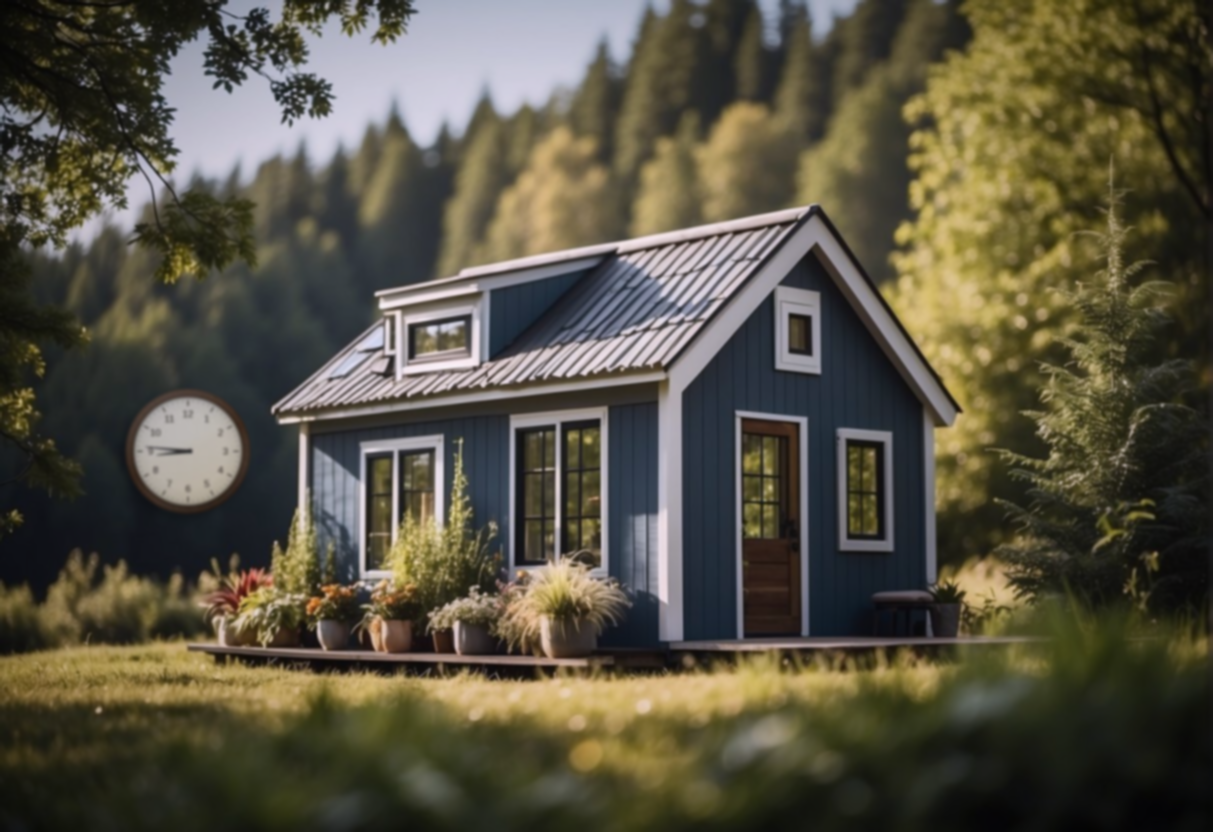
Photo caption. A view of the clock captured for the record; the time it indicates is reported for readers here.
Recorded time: 8:46
